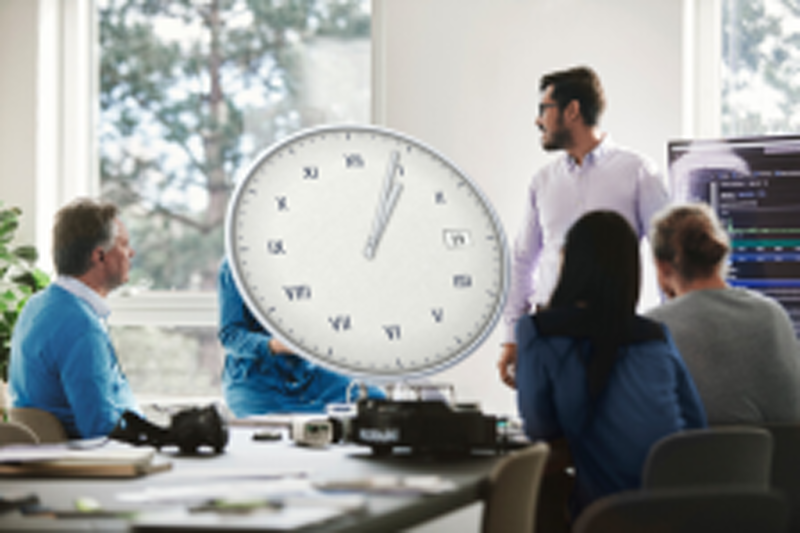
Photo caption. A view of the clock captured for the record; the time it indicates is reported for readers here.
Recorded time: 1:04
